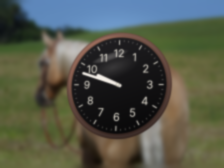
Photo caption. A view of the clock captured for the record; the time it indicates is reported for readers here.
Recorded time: 9:48
